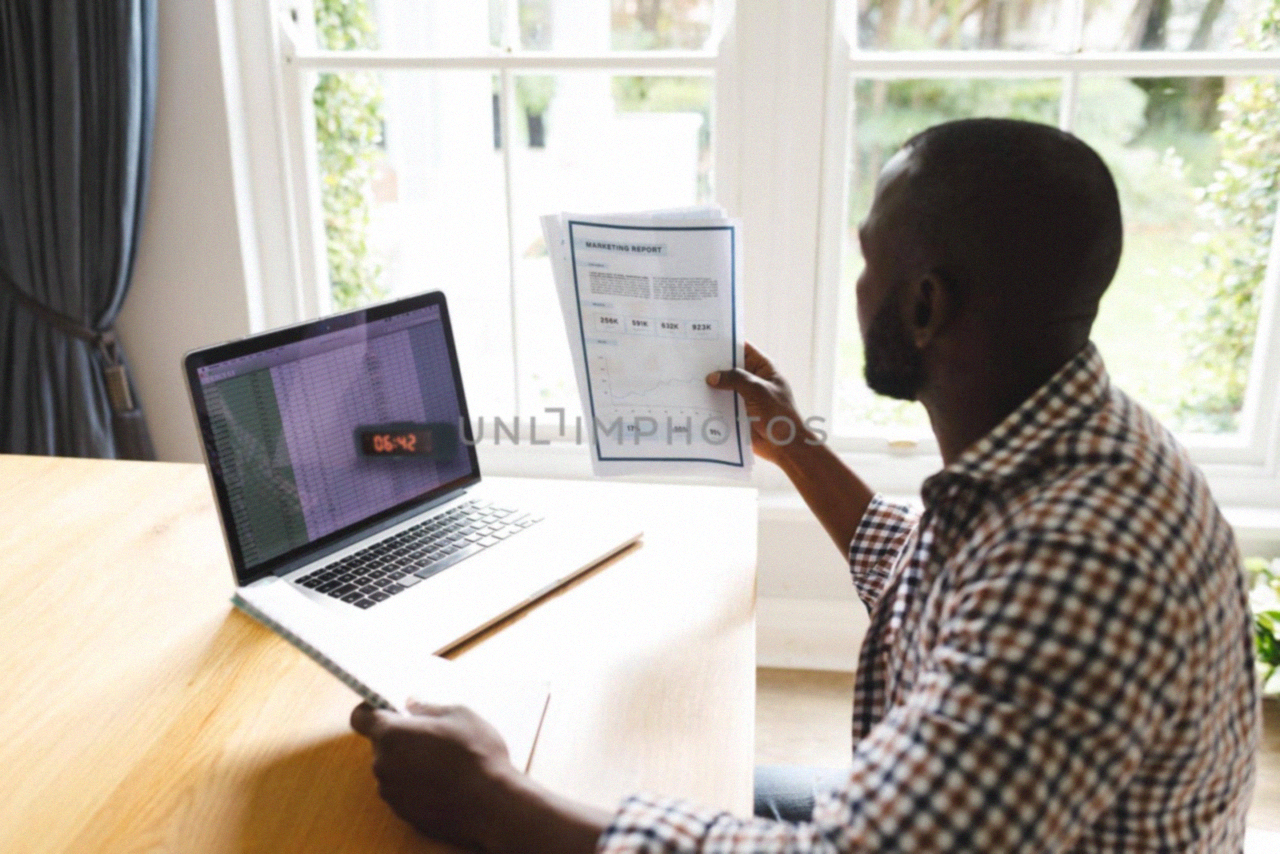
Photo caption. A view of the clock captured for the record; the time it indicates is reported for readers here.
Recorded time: 6:42
